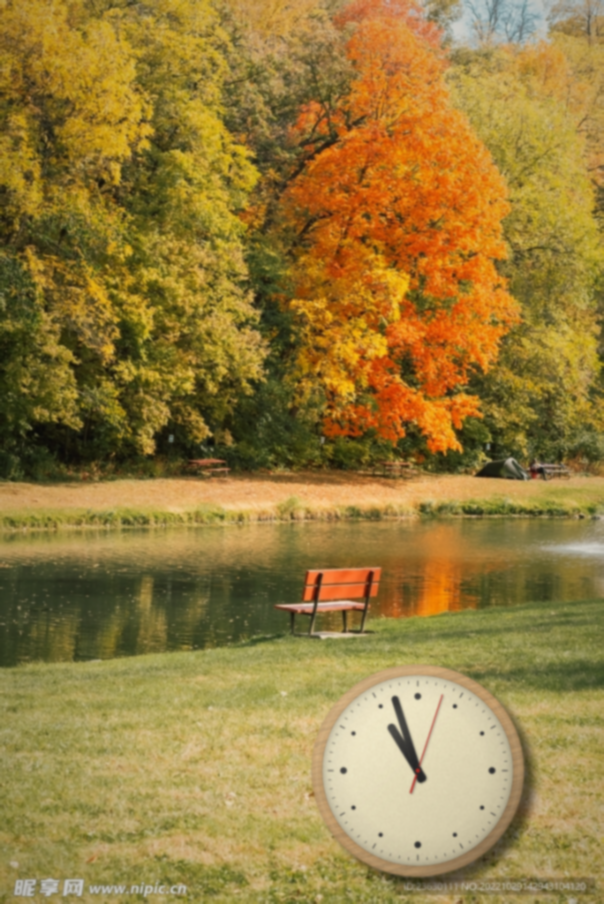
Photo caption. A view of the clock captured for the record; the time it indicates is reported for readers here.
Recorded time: 10:57:03
